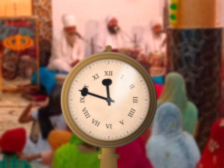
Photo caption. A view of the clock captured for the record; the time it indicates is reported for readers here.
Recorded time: 11:48
